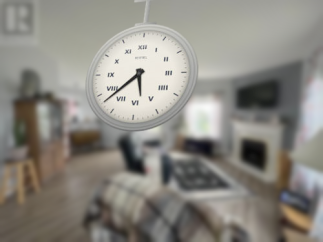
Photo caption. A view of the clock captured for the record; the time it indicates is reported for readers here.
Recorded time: 5:38
